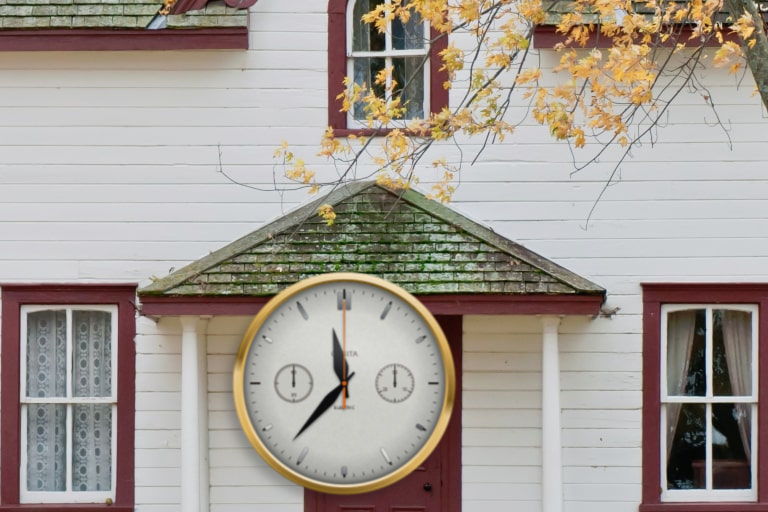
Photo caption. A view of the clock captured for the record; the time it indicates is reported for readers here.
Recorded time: 11:37
